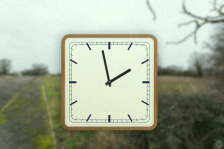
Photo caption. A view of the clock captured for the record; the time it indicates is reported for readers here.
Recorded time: 1:58
